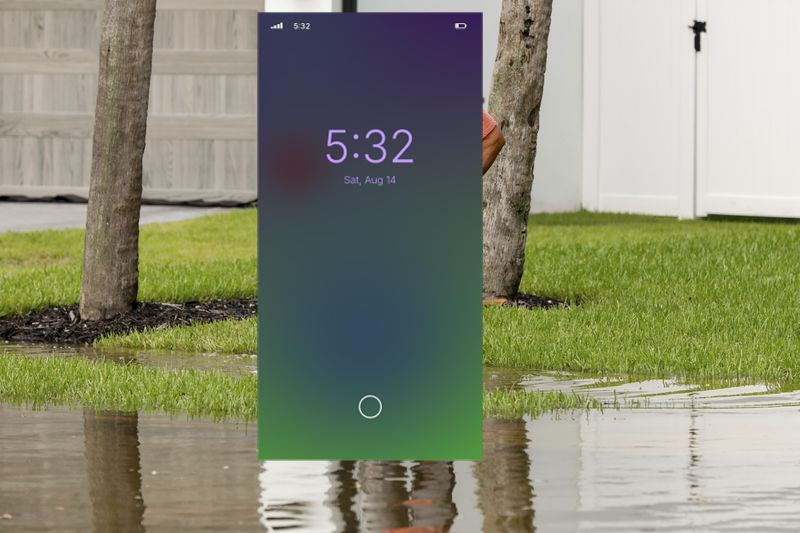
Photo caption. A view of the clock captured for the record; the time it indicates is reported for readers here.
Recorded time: 5:32
